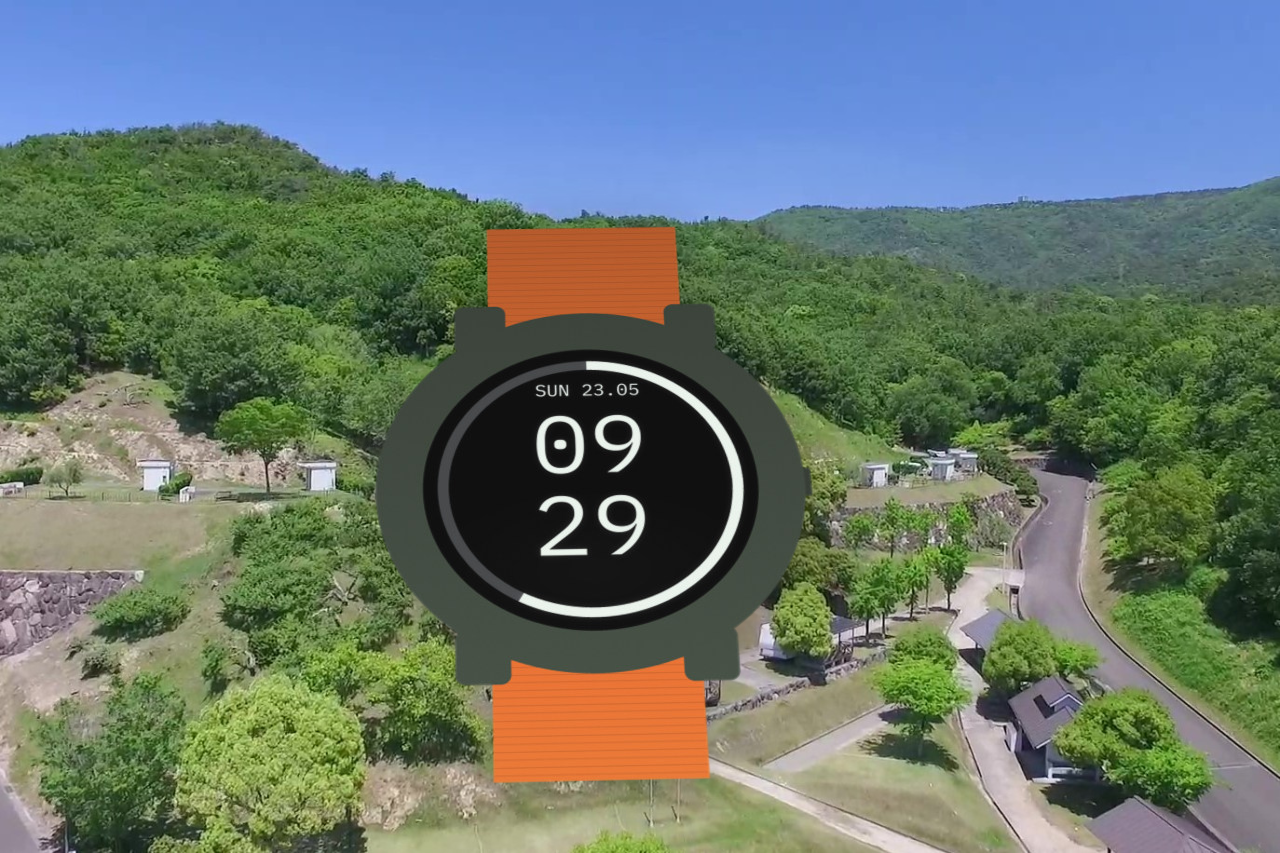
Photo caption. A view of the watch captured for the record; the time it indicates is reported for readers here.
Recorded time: 9:29
